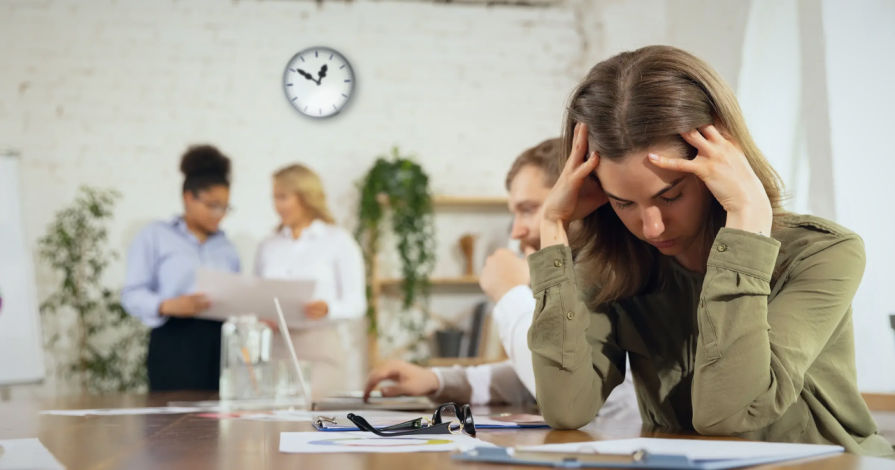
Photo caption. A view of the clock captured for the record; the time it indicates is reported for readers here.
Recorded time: 12:51
